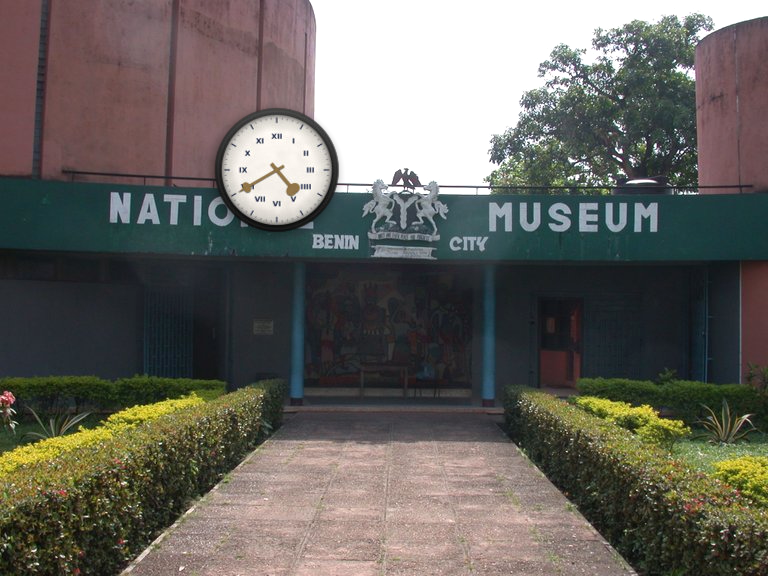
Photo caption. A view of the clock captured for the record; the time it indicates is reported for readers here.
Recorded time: 4:40
